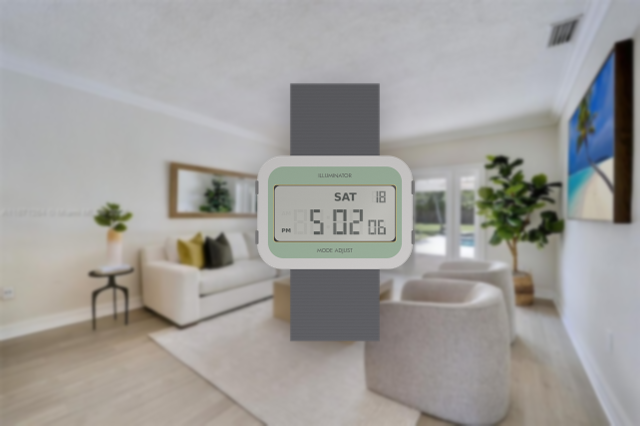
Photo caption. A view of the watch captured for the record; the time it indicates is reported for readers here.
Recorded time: 5:02:06
